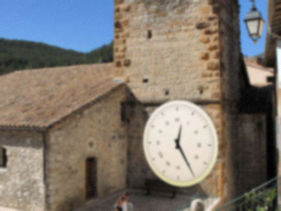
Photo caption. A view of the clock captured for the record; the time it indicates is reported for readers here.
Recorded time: 12:25
